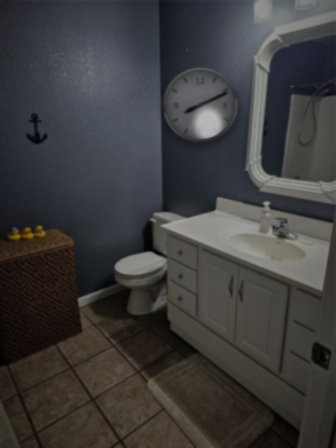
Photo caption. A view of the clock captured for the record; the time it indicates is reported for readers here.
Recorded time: 8:11
